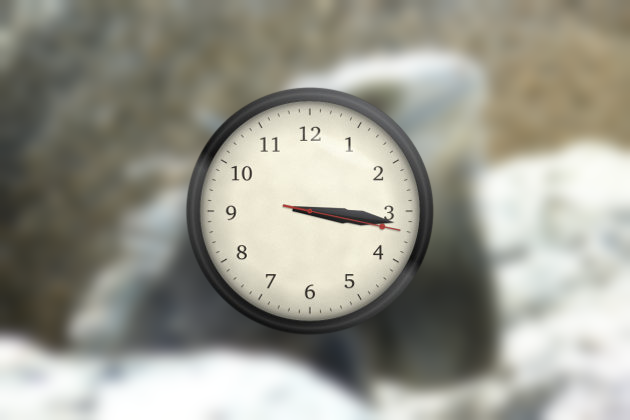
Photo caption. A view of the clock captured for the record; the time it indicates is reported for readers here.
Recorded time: 3:16:17
